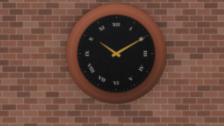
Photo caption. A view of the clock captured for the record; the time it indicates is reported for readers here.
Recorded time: 10:10
